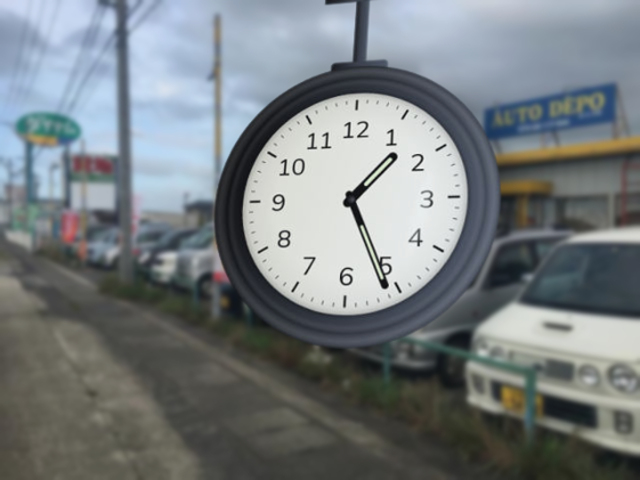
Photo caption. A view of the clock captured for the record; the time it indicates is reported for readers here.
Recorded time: 1:26
